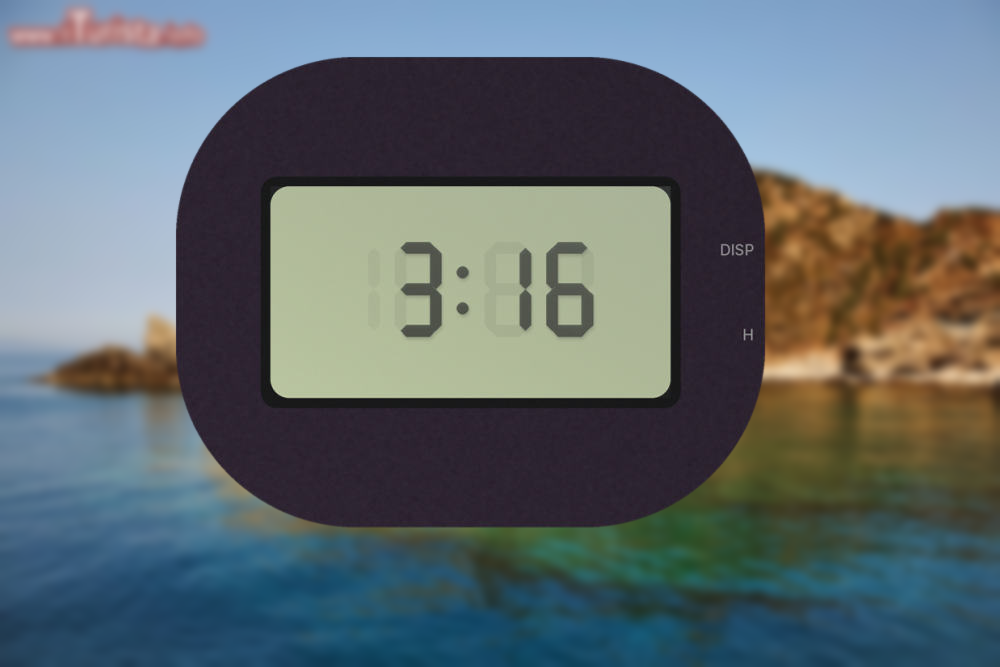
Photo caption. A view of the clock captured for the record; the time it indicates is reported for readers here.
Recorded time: 3:16
